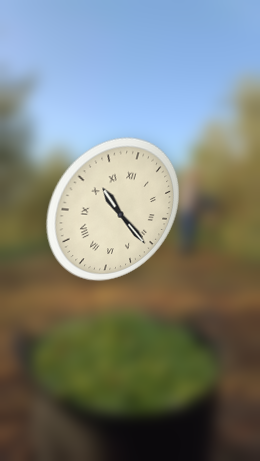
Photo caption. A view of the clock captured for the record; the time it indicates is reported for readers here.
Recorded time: 10:21
